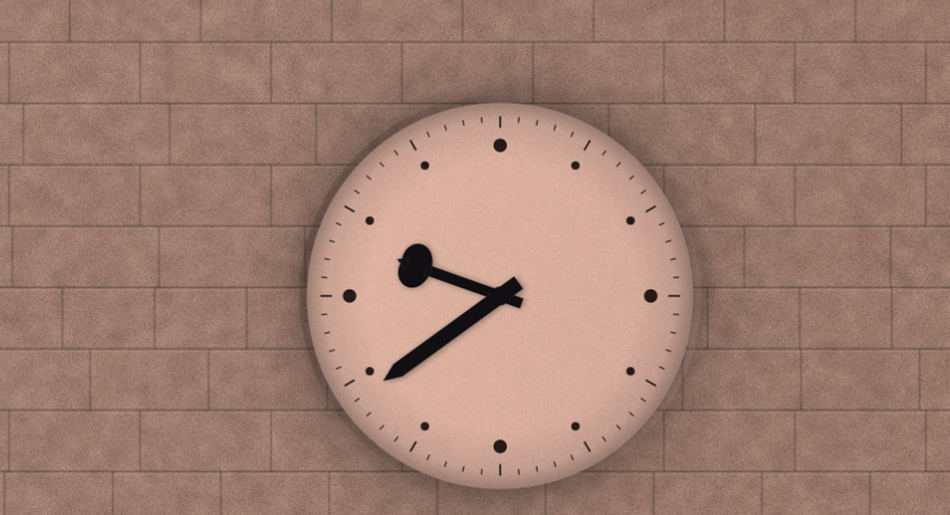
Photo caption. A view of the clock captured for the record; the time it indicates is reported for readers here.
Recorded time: 9:39
